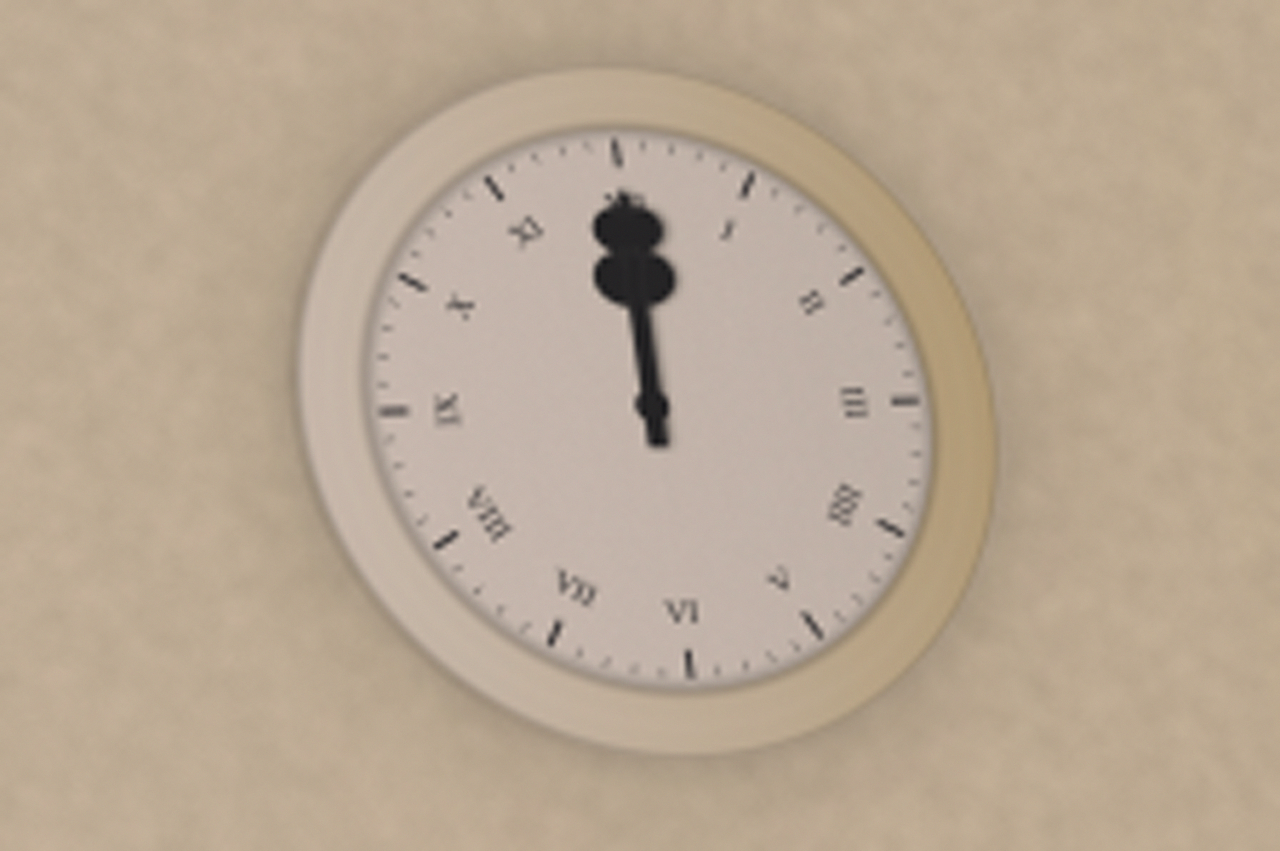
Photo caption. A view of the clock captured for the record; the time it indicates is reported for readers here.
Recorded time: 12:00
